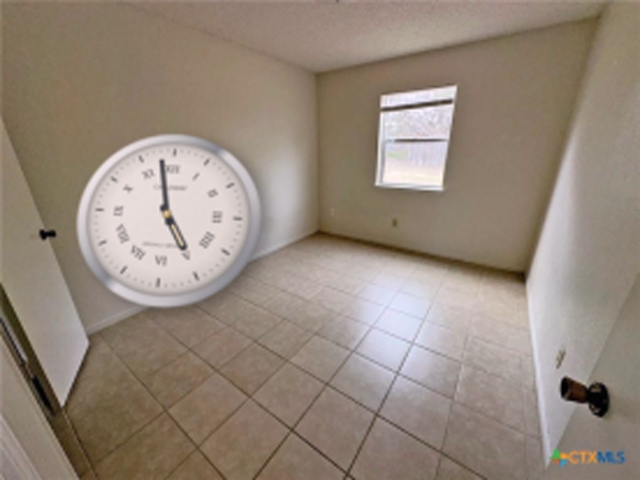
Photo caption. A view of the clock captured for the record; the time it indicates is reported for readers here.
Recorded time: 4:58
